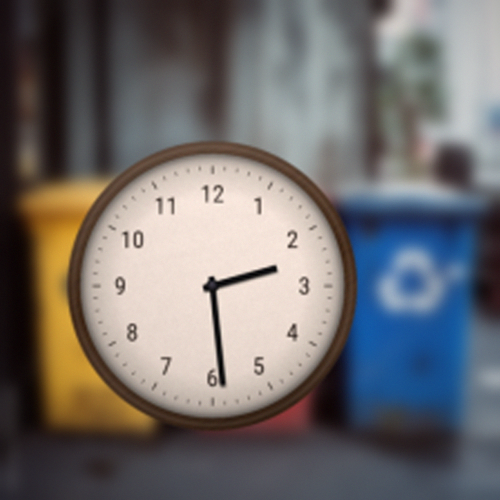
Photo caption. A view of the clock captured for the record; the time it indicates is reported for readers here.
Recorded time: 2:29
